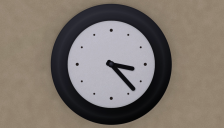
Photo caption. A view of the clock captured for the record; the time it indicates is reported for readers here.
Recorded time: 3:23
